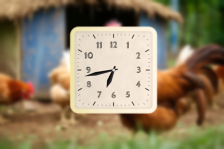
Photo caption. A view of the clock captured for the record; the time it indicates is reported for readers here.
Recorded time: 6:43
